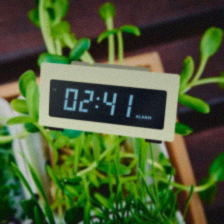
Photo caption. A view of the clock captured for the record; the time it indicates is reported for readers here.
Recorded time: 2:41
